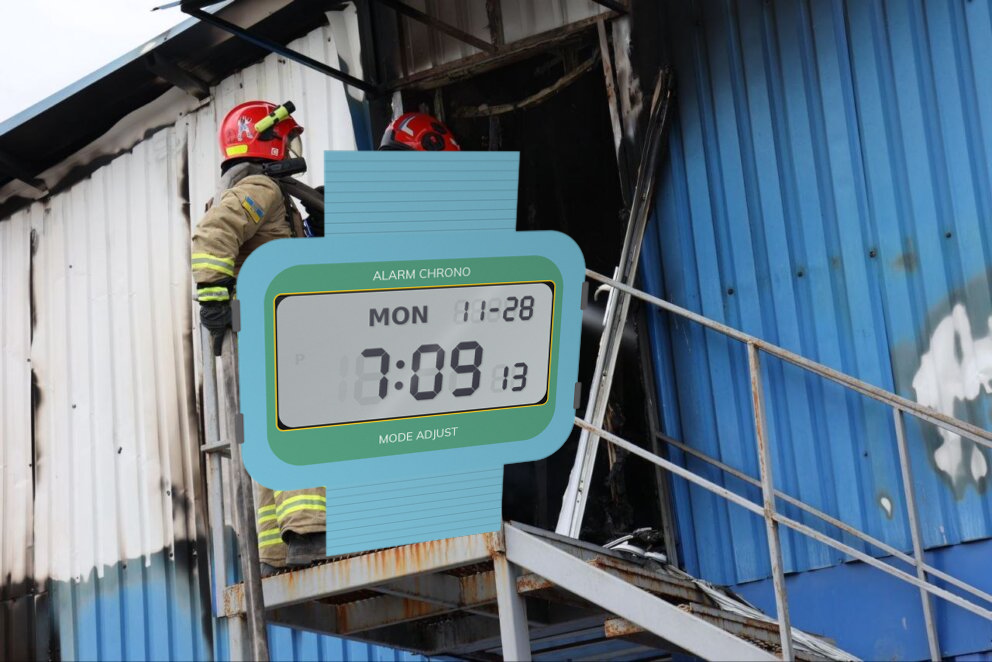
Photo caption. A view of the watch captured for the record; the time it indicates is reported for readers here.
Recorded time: 7:09:13
